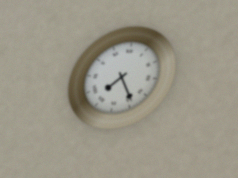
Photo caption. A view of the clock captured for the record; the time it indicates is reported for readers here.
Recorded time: 7:24
